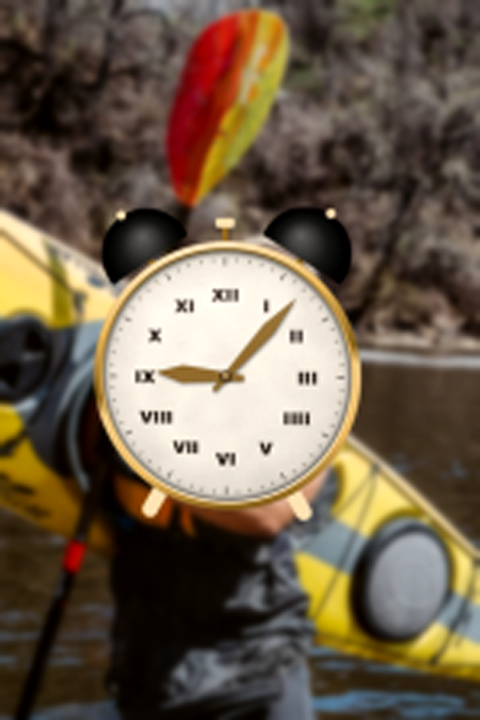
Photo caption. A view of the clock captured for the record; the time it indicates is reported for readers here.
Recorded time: 9:07
